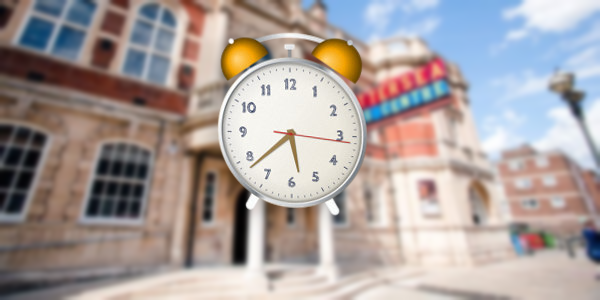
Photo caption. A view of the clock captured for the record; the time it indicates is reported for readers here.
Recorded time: 5:38:16
